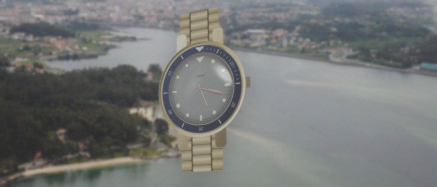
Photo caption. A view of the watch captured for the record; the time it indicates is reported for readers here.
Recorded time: 5:18
